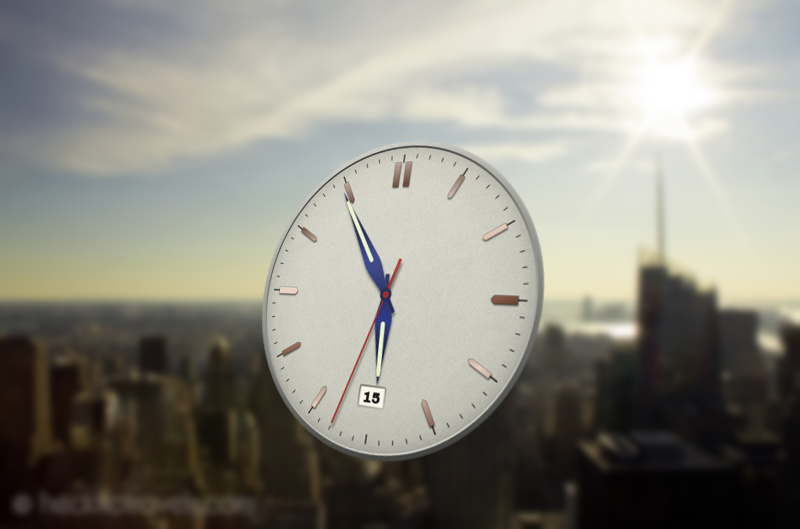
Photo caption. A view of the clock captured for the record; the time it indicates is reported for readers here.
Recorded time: 5:54:33
